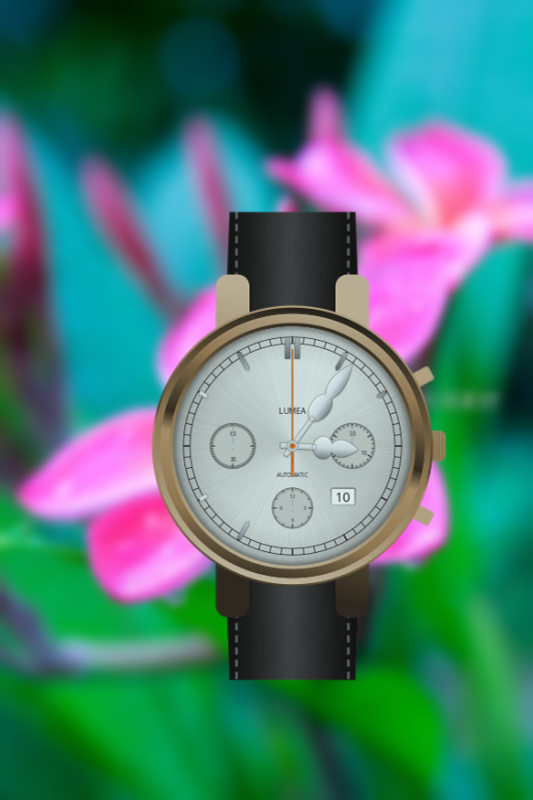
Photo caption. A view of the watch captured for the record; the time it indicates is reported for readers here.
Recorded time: 3:06
